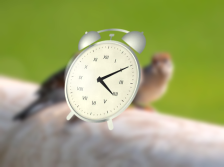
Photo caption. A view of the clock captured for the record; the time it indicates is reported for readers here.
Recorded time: 4:10
